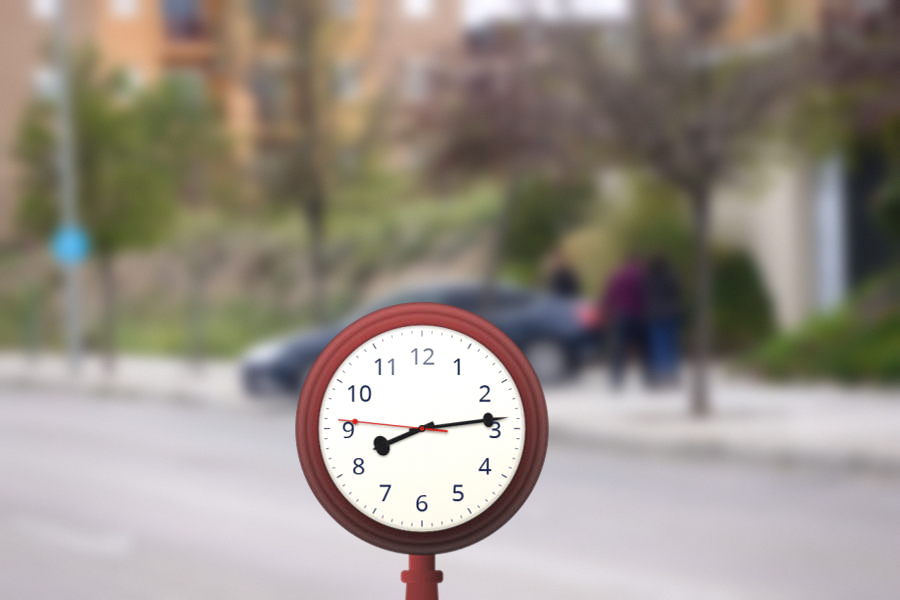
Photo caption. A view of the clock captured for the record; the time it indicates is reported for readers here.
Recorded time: 8:13:46
